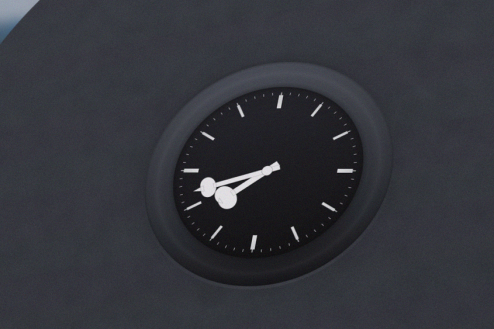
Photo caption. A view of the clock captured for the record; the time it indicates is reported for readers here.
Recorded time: 7:42
